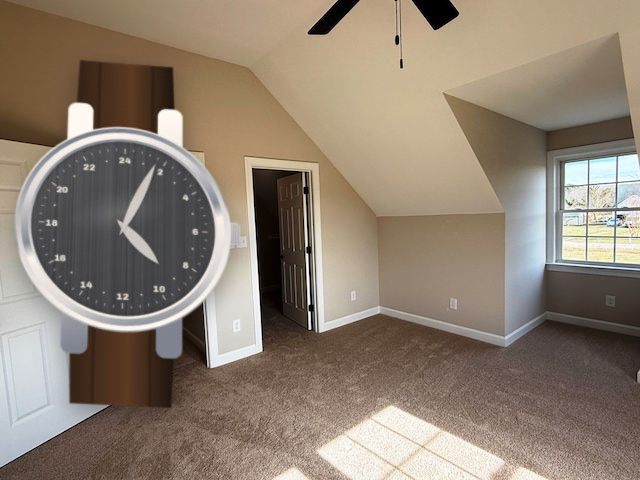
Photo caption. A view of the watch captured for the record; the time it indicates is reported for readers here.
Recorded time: 9:04
